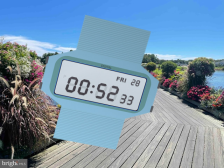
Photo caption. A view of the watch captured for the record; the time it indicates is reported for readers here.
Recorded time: 0:52:33
